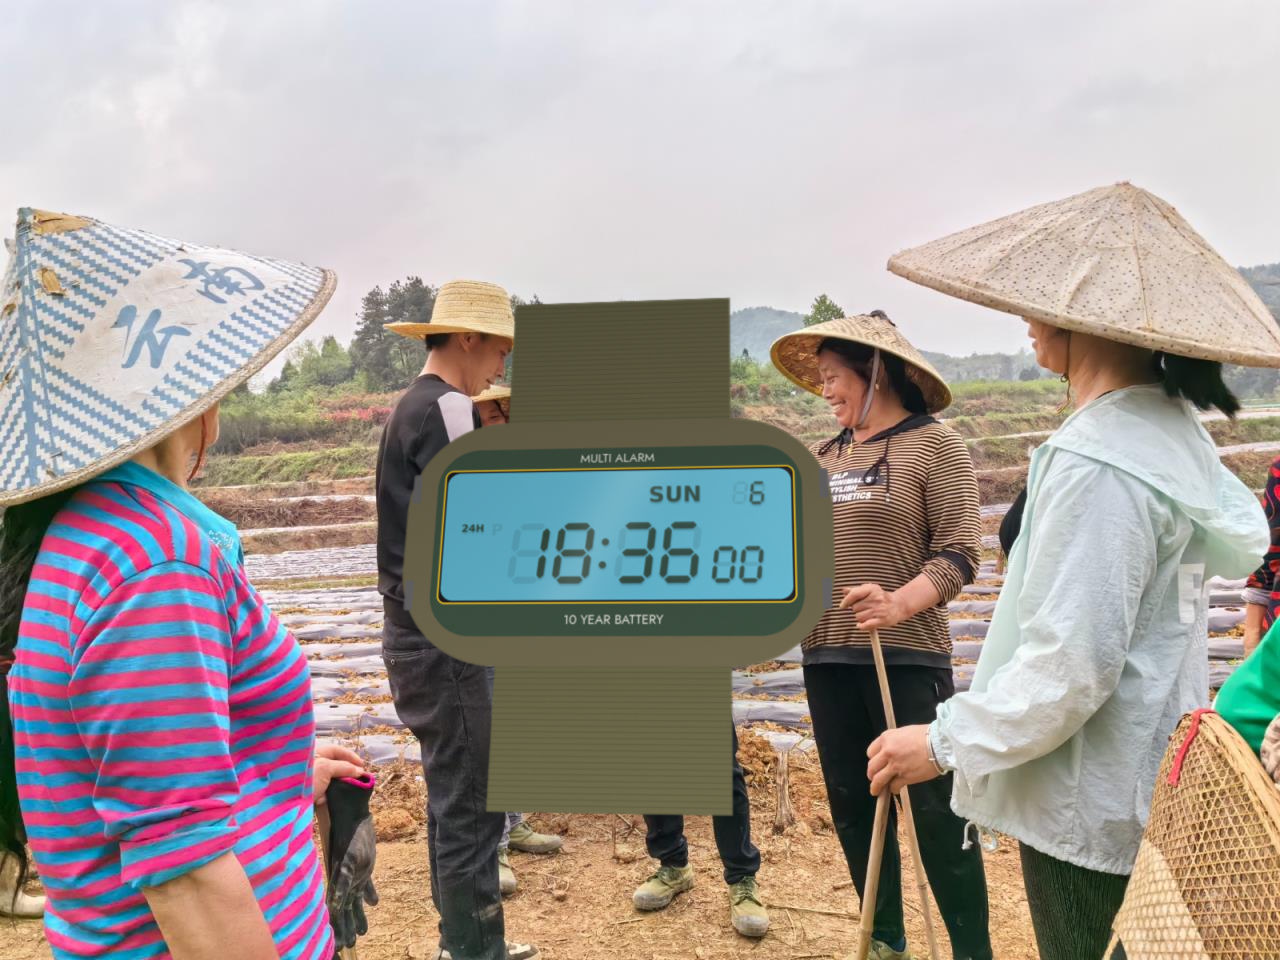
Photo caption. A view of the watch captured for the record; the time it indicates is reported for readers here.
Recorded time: 18:36:00
